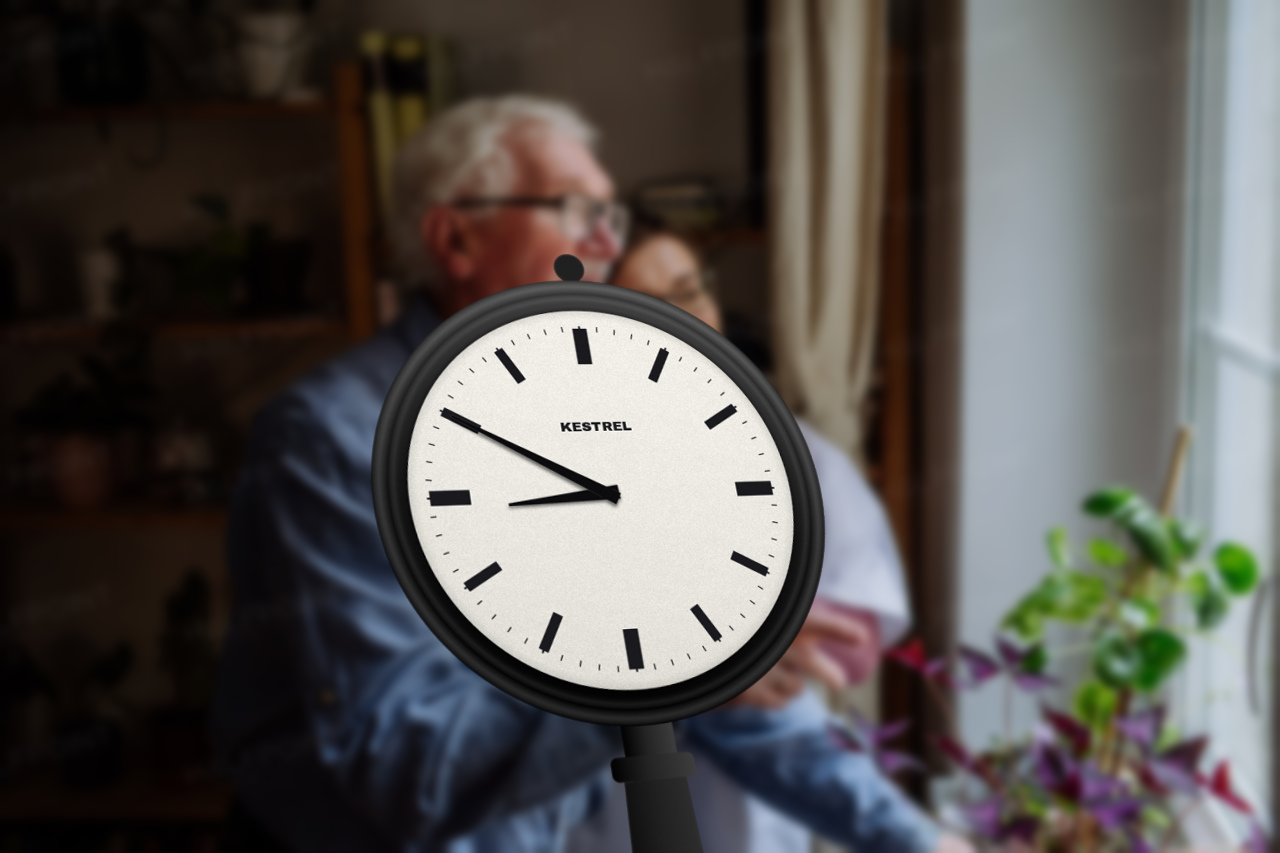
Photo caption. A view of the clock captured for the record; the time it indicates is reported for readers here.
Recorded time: 8:50
